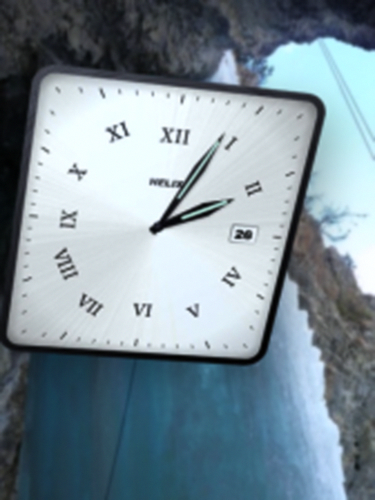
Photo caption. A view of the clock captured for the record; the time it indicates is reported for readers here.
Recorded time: 2:04
